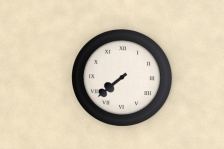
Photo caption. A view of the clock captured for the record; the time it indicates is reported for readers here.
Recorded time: 7:38
